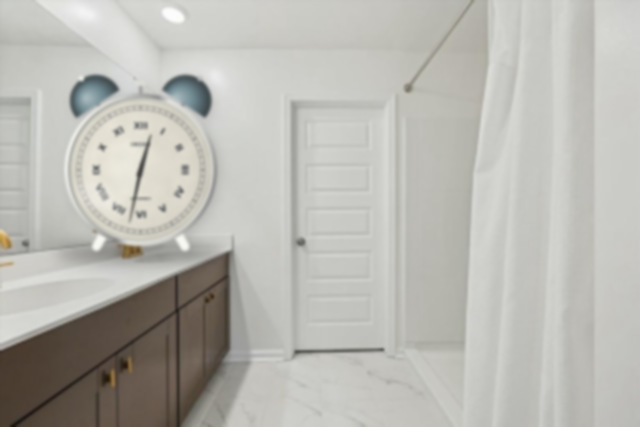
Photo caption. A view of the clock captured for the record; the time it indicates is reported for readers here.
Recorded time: 12:32
